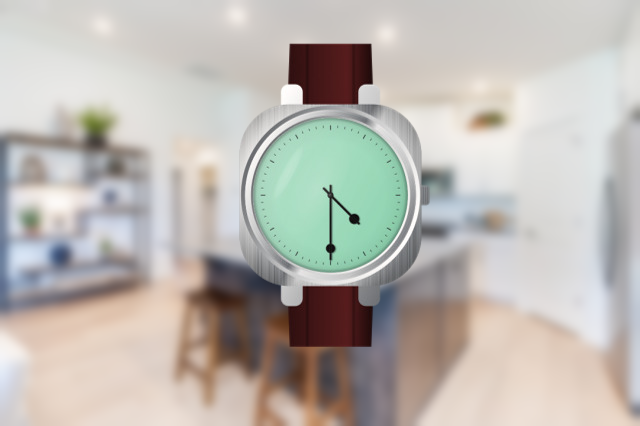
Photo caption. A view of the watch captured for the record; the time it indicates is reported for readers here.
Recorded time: 4:30
